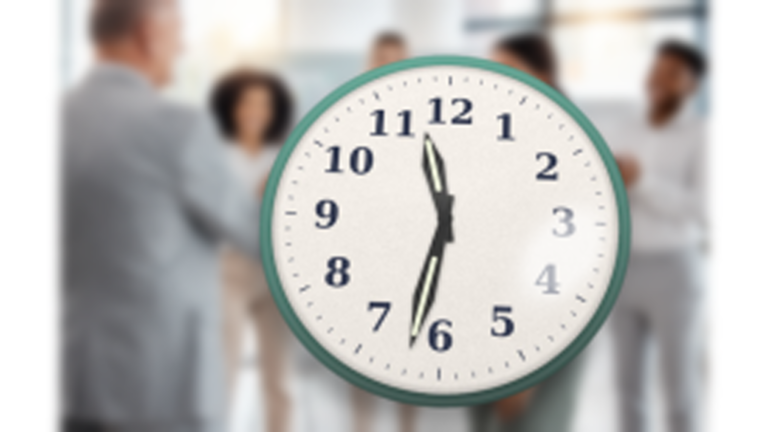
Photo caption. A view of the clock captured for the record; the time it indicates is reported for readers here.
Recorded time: 11:32
